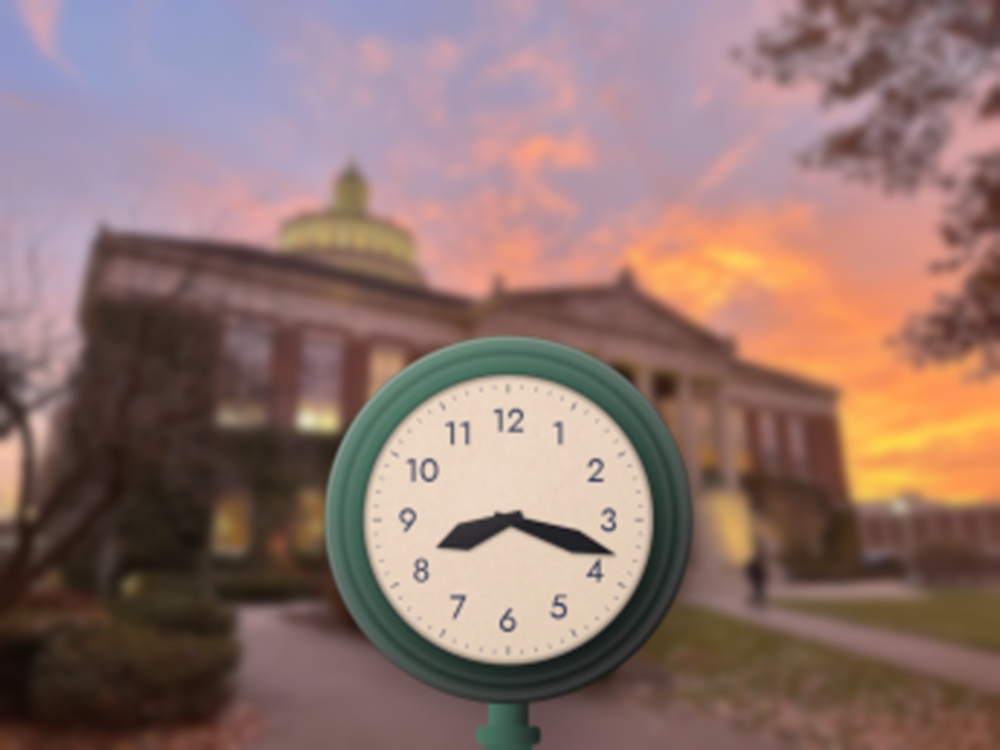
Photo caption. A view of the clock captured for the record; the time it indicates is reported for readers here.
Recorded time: 8:18
